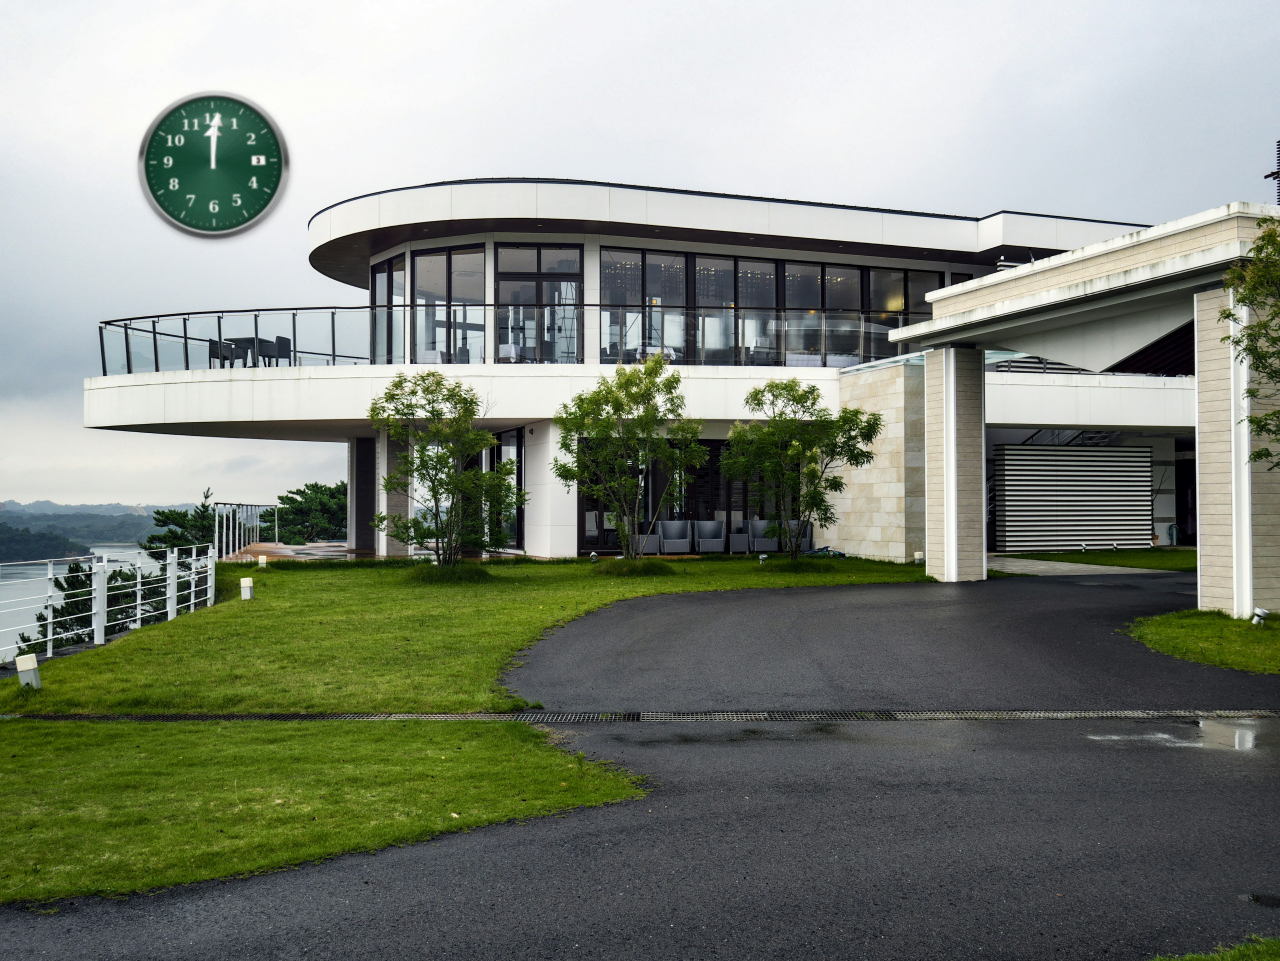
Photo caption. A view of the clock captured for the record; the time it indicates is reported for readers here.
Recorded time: 12:01
